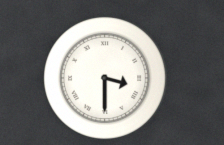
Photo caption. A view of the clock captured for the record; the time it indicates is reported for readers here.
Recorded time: 3:30
